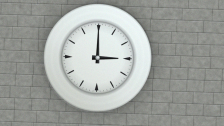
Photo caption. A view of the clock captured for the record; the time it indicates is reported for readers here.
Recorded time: 3:00
